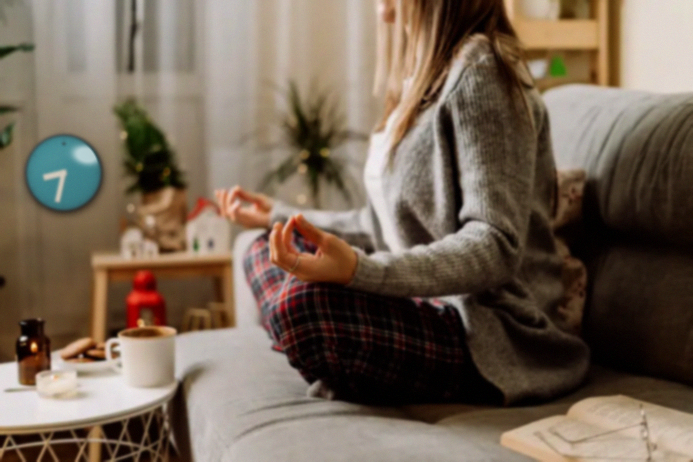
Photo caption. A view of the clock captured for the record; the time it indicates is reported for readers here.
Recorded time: 8:32
